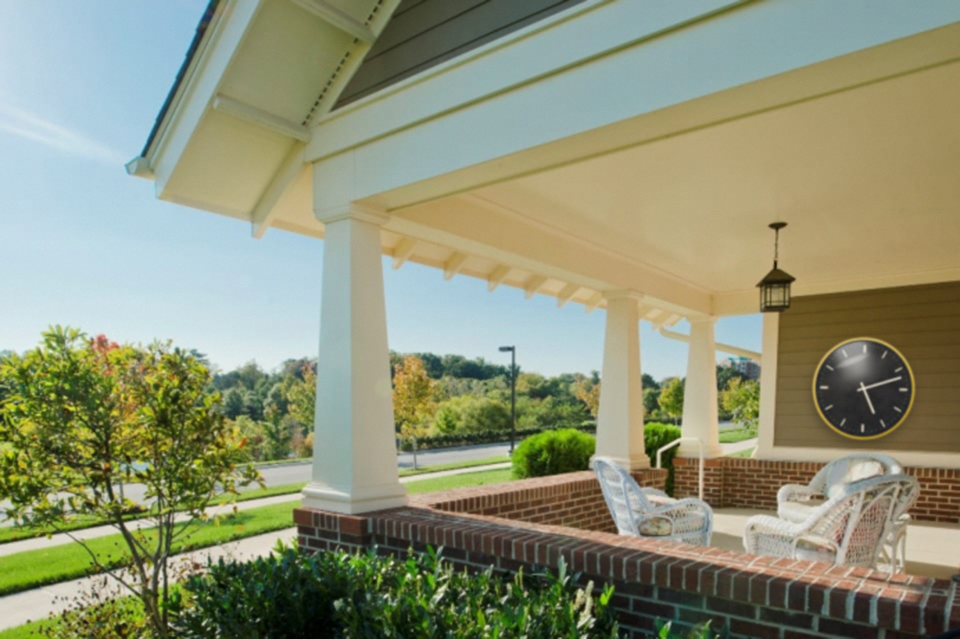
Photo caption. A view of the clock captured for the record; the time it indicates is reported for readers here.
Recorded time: 5:12
